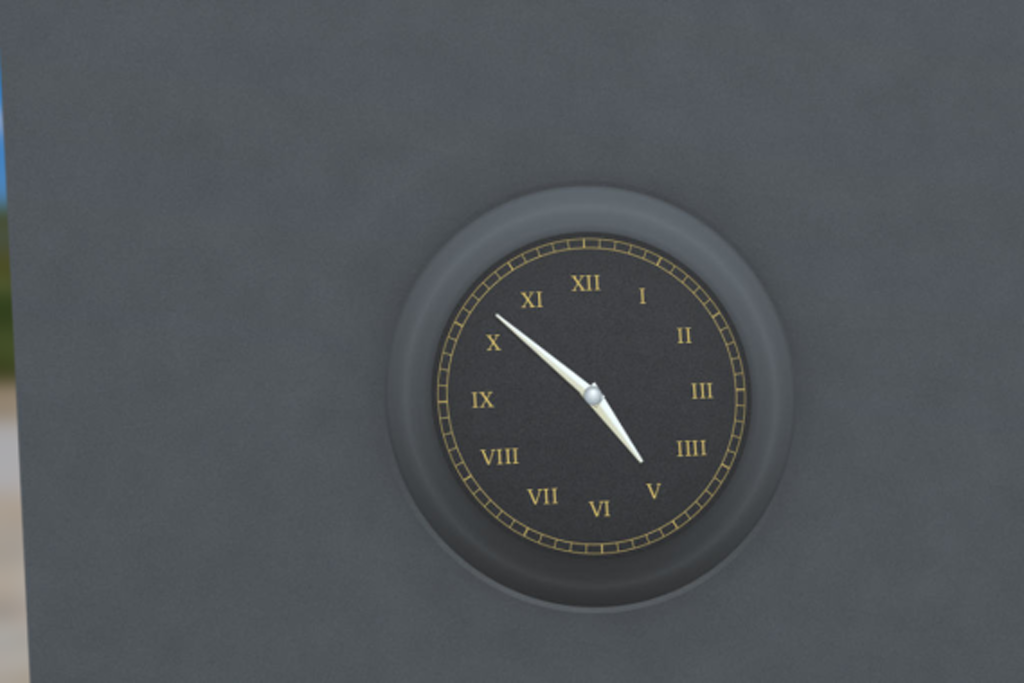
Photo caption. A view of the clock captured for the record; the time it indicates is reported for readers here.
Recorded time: 4:52
